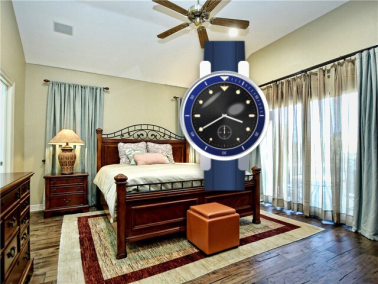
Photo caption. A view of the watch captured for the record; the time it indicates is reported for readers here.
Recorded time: 3:40
